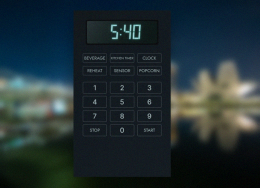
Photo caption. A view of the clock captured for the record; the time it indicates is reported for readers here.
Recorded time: 5:40
